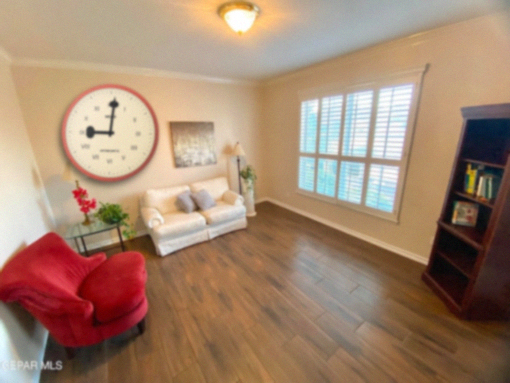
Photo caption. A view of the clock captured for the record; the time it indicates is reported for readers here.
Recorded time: 9:01
